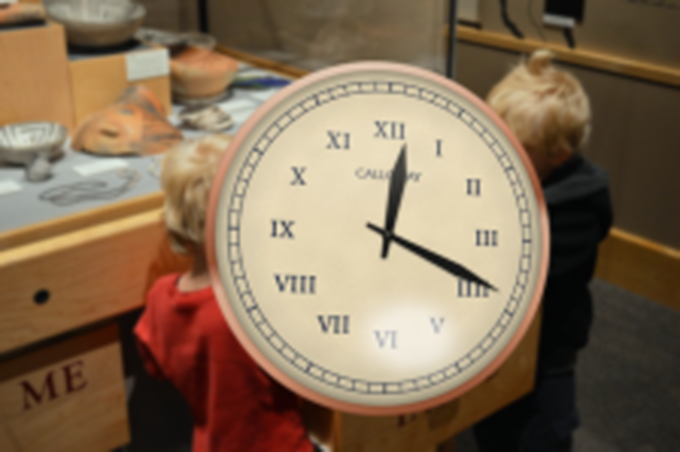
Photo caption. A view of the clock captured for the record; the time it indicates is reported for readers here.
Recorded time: 12:19
